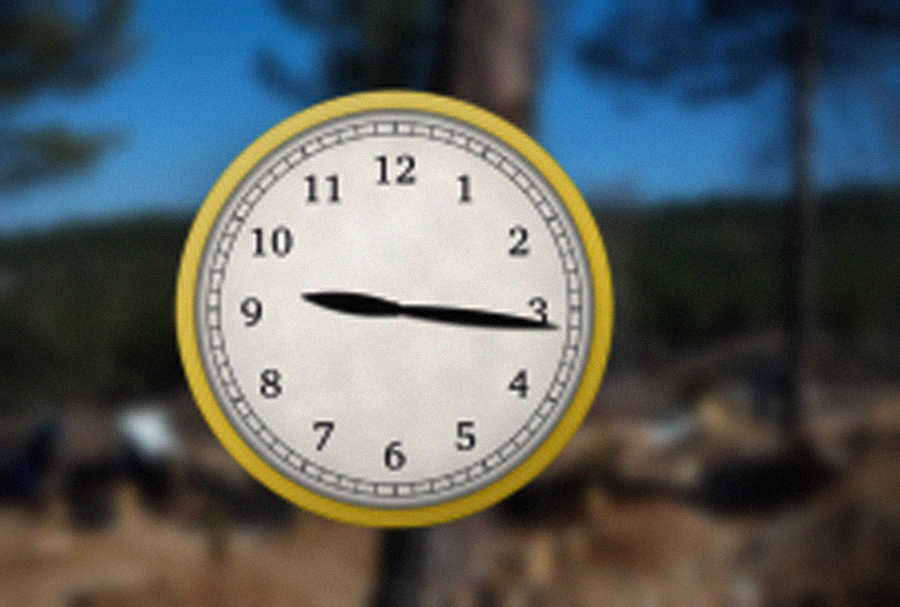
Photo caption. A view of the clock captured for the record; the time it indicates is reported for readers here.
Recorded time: 9:16
